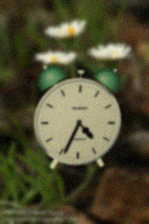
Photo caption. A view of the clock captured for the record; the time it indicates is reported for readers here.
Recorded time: 4:34
